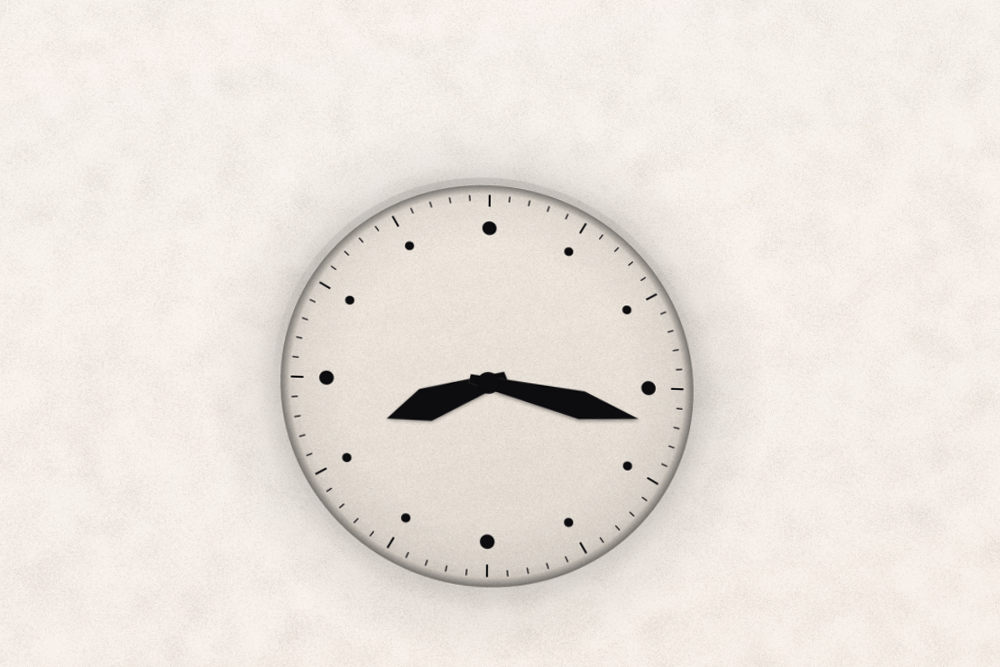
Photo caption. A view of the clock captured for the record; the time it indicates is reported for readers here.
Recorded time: 8:17
